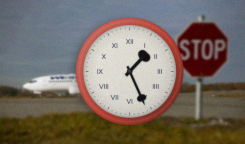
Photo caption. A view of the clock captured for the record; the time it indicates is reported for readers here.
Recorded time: 1:26
